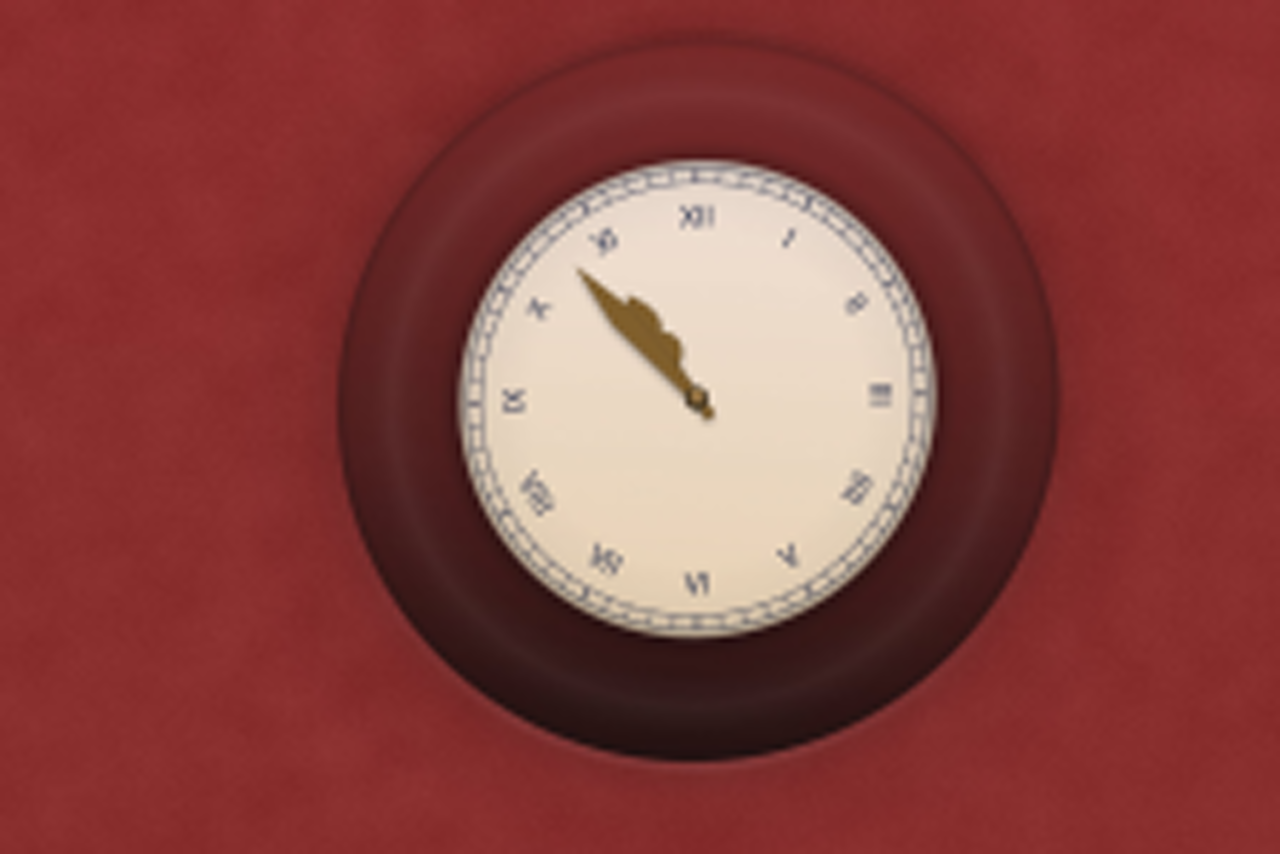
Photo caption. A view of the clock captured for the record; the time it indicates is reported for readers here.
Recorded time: 10:53
